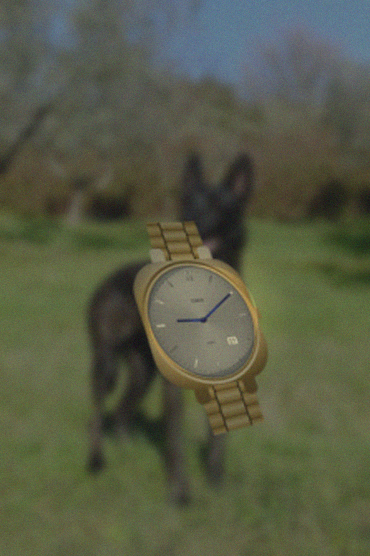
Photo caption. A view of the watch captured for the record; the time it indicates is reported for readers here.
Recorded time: 9:10
